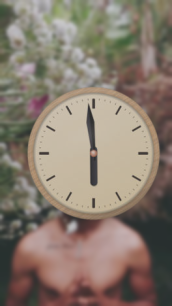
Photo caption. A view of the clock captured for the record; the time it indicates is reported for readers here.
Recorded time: 5:59
